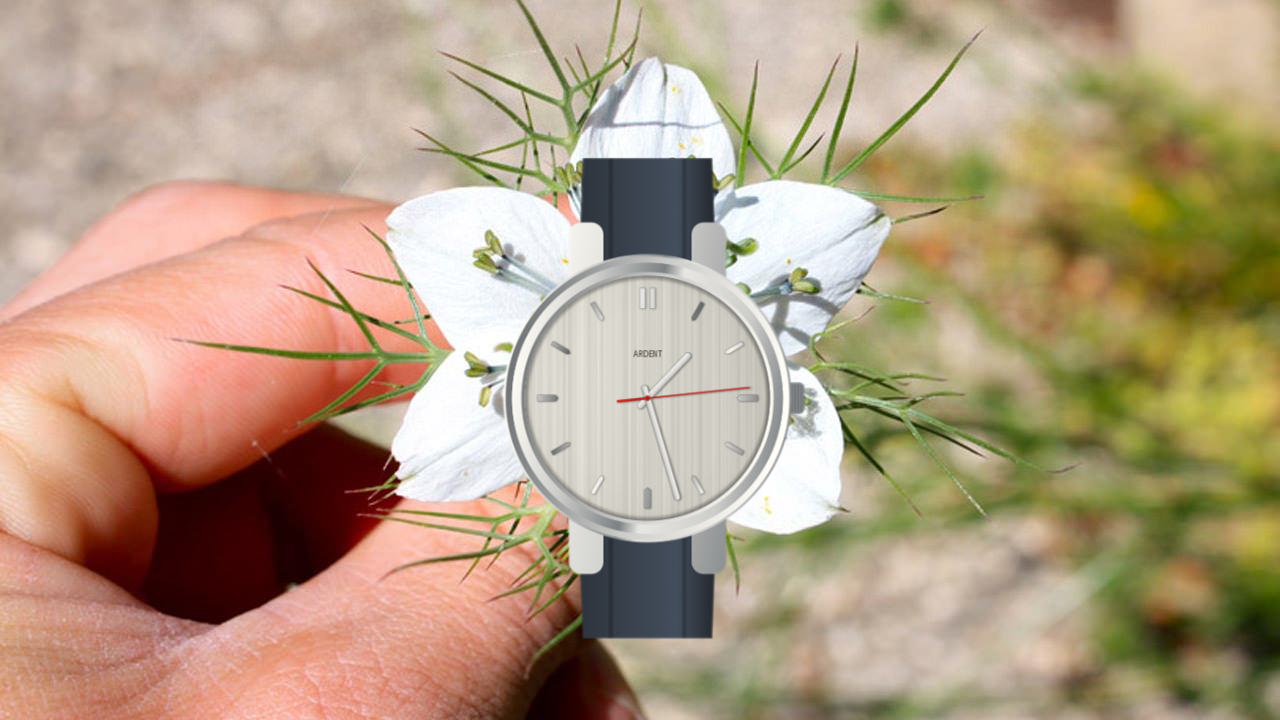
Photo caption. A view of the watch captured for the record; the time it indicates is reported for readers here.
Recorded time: 1:27:14
